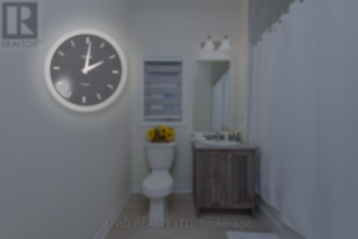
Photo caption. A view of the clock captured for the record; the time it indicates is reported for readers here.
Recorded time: 2:01
